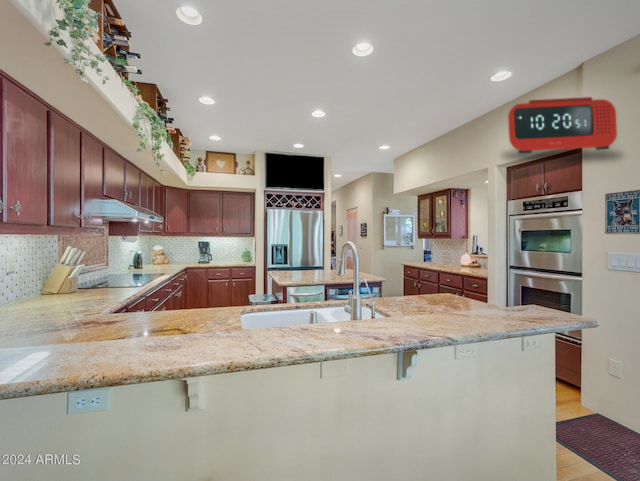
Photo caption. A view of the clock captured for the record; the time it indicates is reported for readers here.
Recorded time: 10:20
